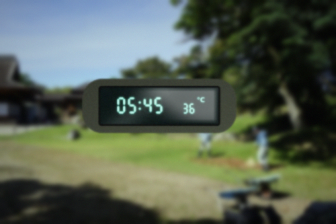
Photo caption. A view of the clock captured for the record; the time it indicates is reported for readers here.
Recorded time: 5:45
